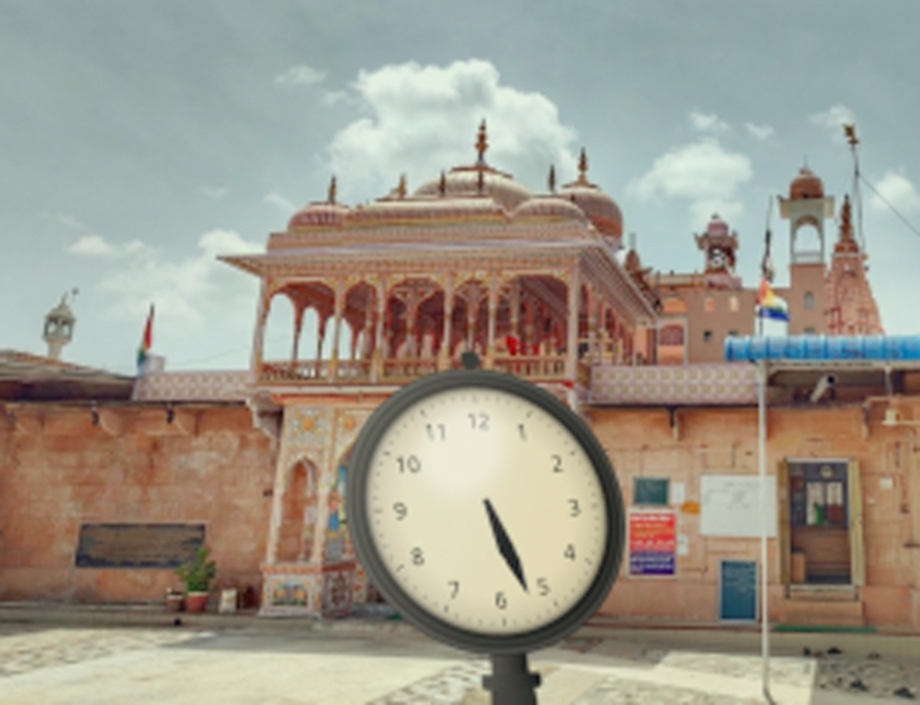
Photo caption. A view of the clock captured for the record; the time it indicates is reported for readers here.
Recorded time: 5:27
